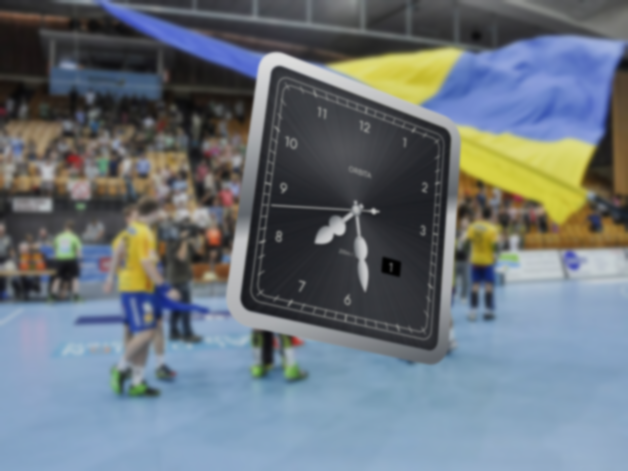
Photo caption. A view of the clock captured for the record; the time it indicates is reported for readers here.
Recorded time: 7:27:43
